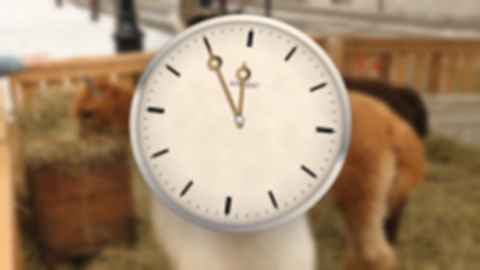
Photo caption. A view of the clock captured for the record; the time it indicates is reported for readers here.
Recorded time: 11:55
